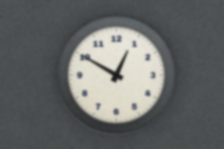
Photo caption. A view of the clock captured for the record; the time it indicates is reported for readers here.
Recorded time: 12:50
